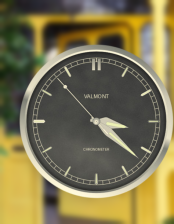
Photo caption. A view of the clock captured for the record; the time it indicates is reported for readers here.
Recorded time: 3:21:53
